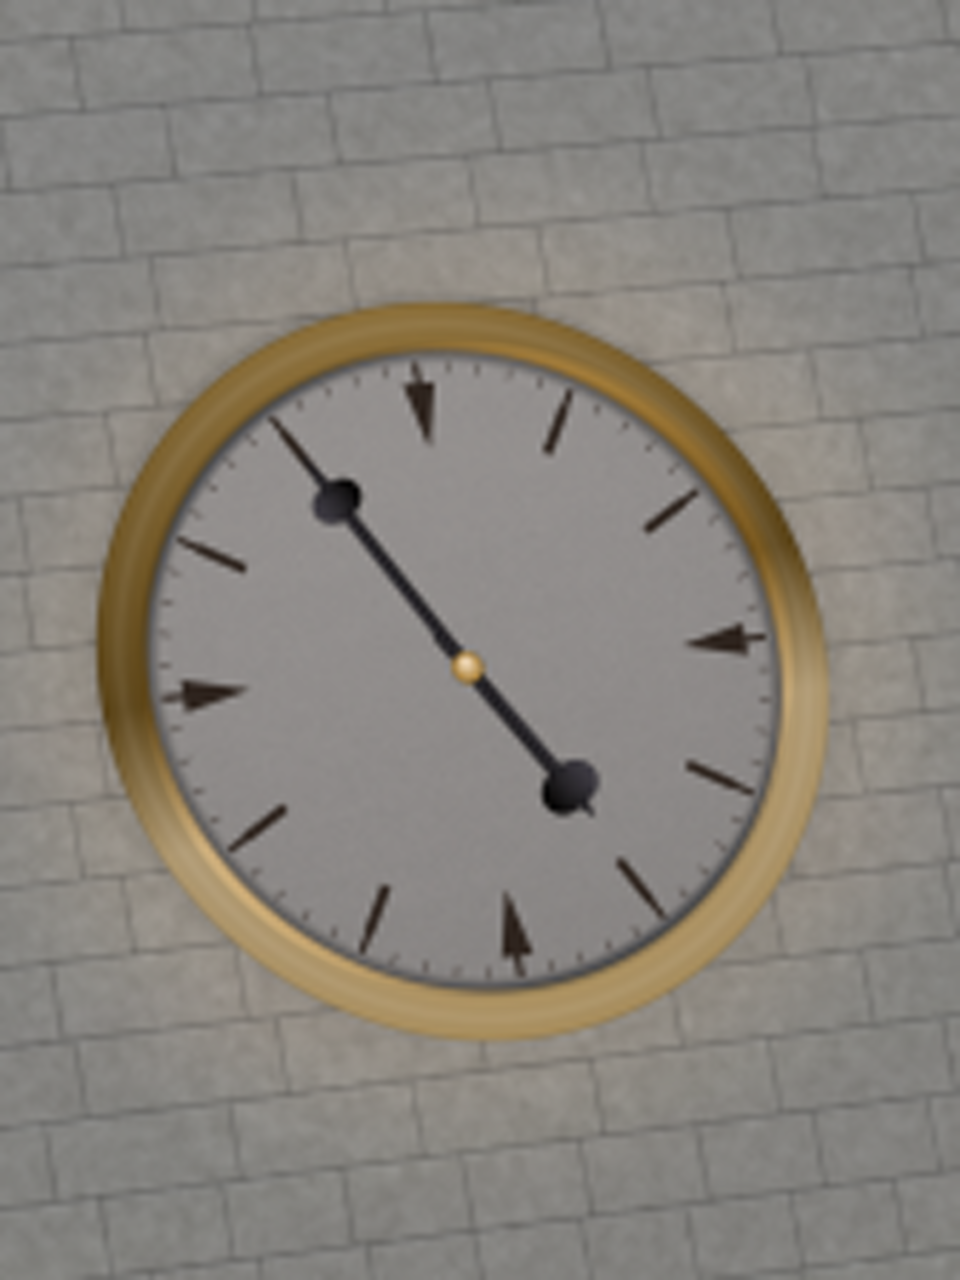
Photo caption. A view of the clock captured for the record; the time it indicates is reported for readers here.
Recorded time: 4:55
